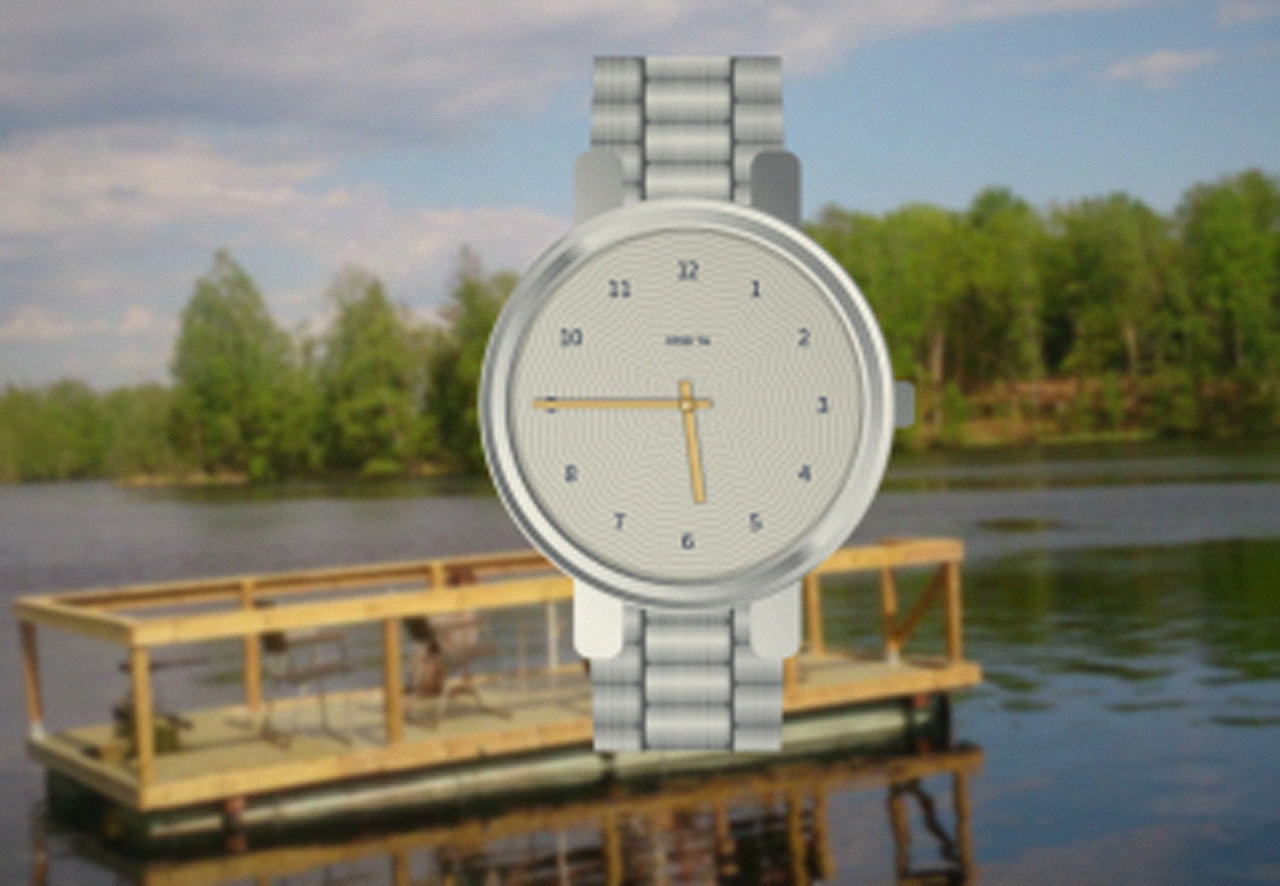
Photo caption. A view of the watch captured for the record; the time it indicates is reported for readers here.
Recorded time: 5:45
